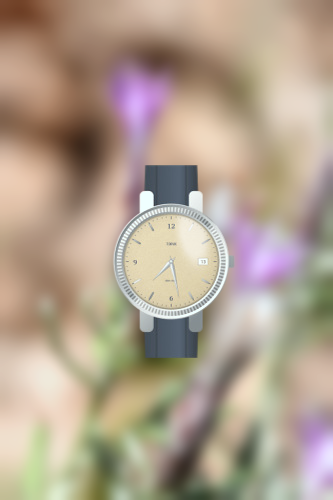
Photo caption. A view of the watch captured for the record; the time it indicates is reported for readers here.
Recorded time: 7:28
